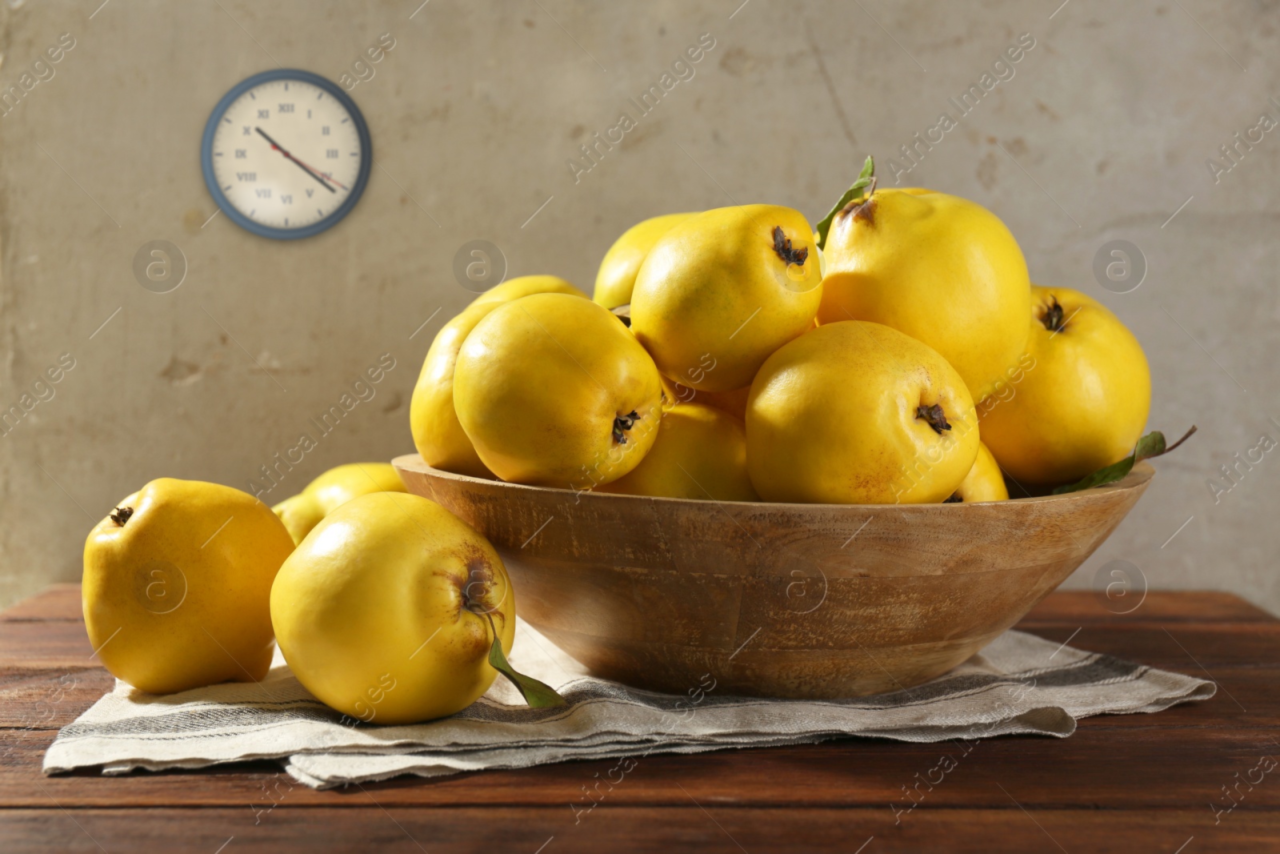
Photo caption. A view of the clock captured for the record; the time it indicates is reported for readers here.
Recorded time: 10:21:20
